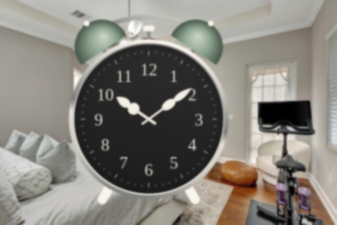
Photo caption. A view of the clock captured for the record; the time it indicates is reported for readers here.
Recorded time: 10:09
